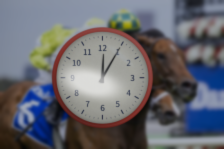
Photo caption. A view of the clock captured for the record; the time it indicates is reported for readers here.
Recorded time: 12:05
